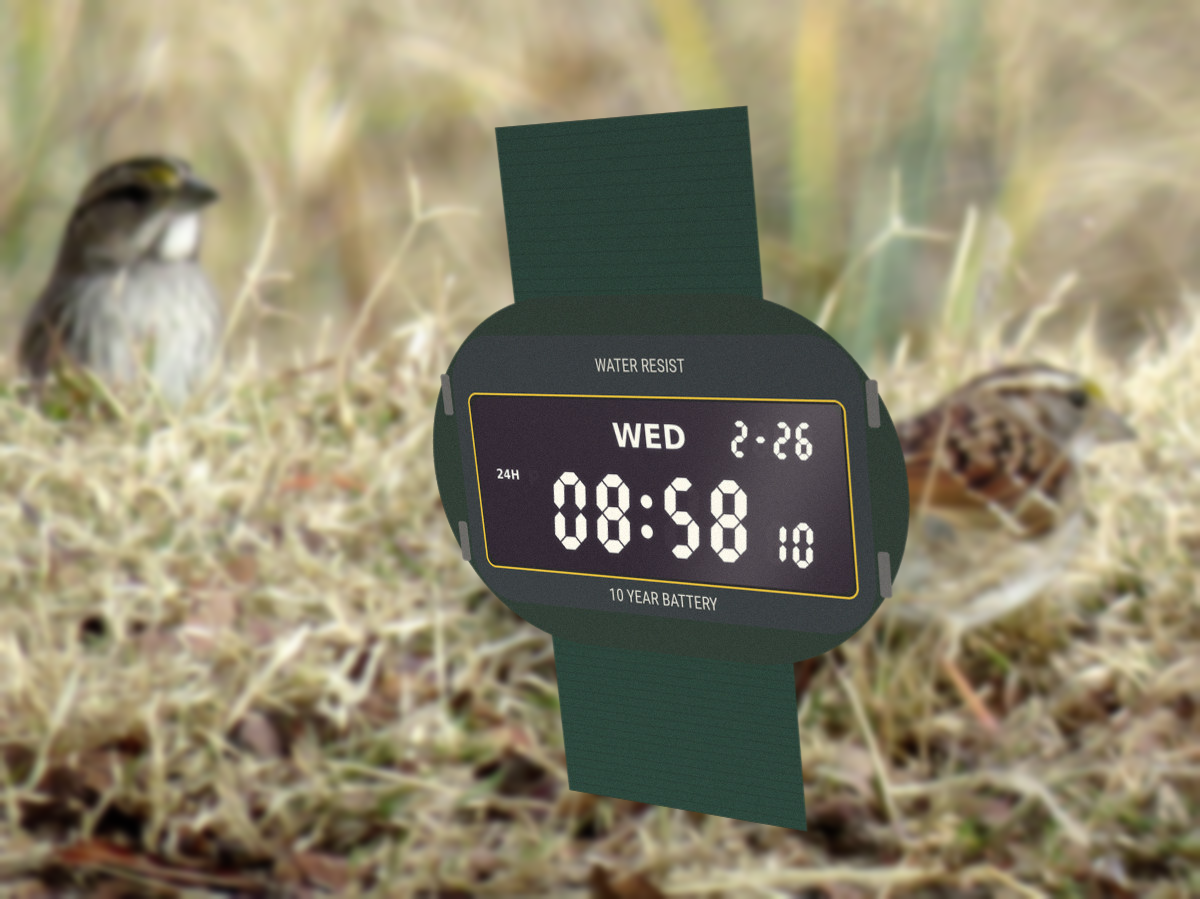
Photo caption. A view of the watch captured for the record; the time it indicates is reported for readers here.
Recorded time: 8:58:10
